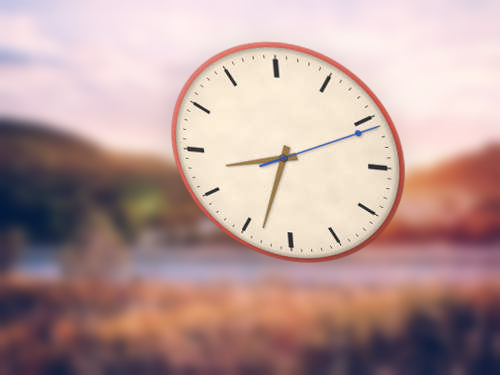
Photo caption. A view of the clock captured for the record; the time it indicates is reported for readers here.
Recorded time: 8:33:11
